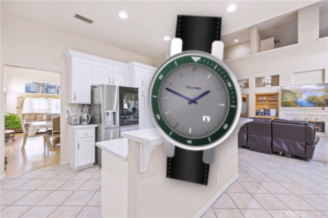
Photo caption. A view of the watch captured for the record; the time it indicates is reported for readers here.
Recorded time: 1:48
